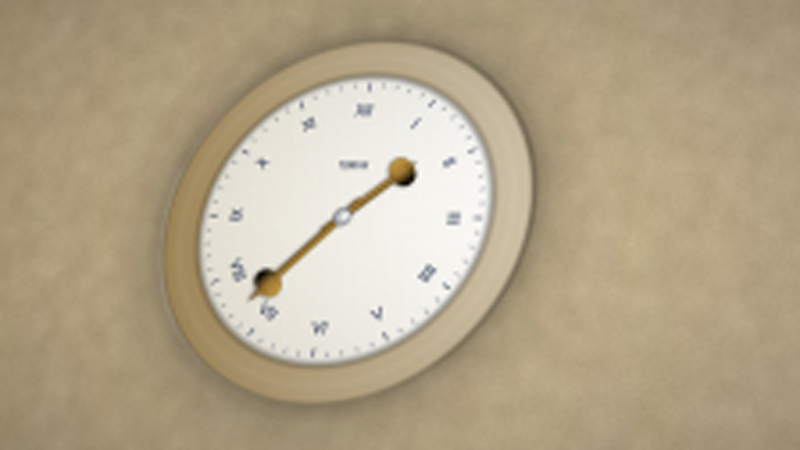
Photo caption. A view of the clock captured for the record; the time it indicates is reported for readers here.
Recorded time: 1:37
